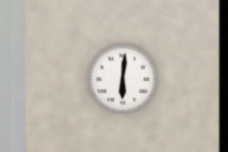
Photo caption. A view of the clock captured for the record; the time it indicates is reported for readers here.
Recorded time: 6:01
